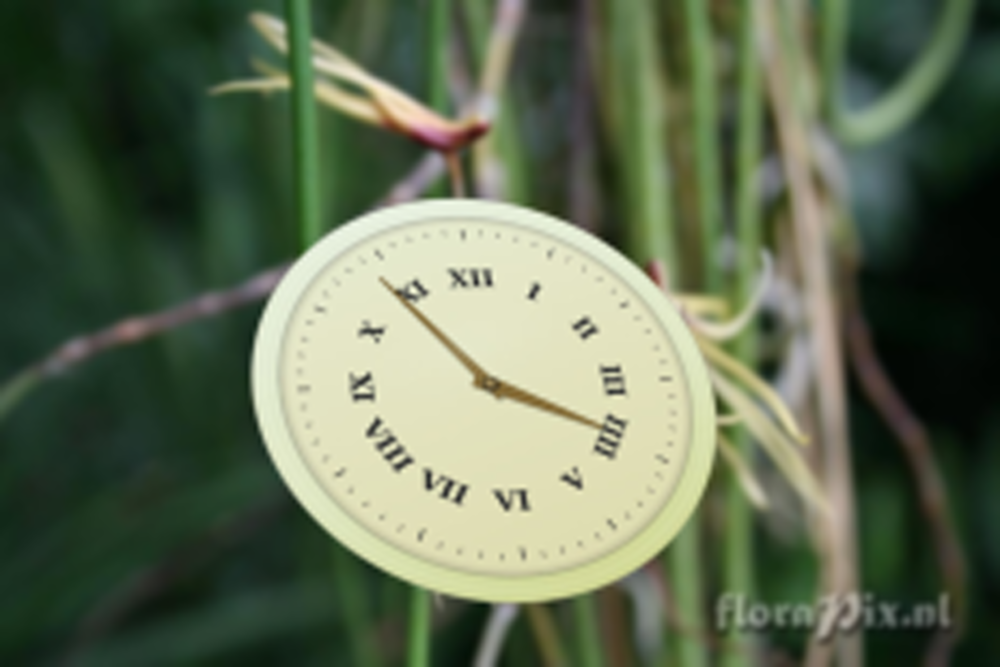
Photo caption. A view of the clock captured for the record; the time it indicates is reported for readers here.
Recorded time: 3:54
